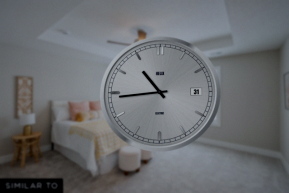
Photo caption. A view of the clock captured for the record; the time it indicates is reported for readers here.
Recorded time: 10:44
